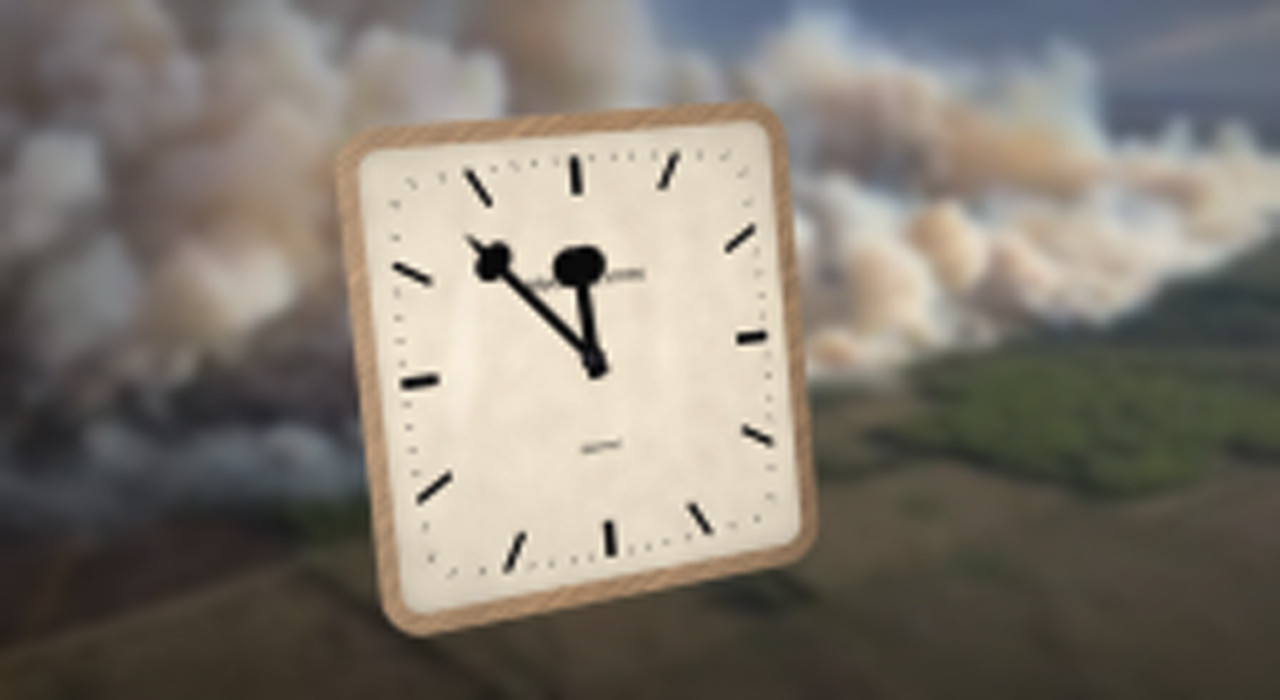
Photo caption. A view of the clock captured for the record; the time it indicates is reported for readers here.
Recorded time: 11:53
